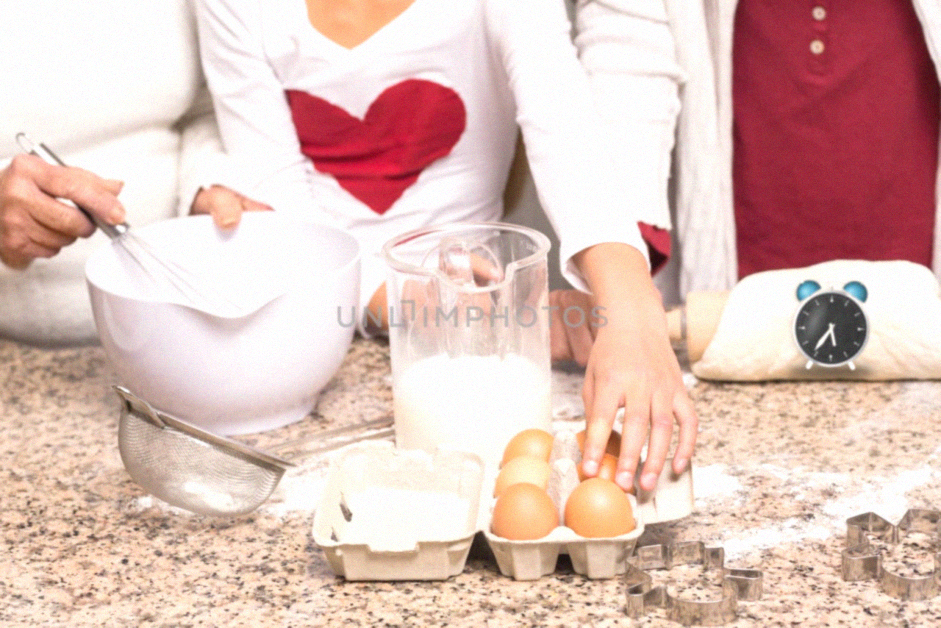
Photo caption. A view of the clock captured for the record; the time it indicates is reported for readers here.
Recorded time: 5:36
